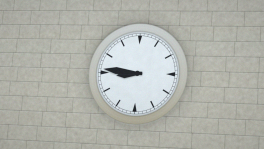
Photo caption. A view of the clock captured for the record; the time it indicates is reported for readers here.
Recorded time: 8:46
